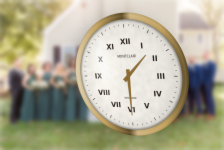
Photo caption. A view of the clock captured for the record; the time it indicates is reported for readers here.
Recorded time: 1:30
